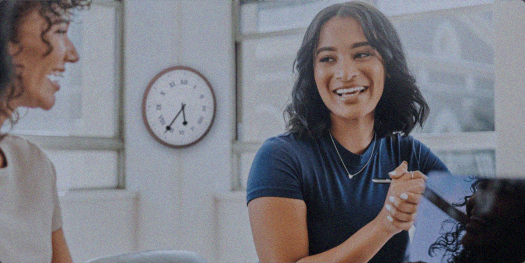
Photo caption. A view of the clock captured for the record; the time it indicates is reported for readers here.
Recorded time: 5:36
